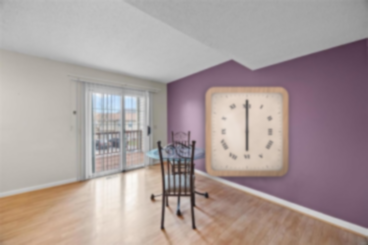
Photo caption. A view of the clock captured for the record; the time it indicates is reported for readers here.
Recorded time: 6:00
